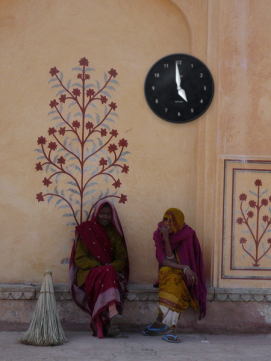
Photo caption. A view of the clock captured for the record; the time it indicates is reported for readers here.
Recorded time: 4:59
